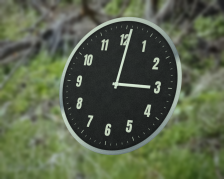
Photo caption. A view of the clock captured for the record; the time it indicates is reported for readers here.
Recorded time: 3:01
